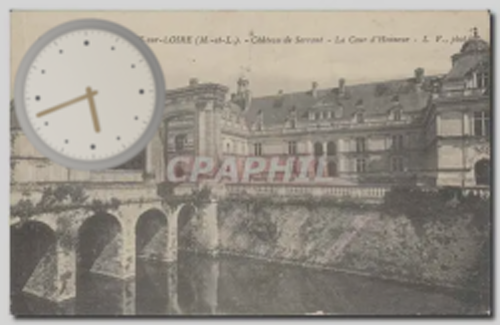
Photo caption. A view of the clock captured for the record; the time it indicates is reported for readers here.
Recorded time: 5:42
